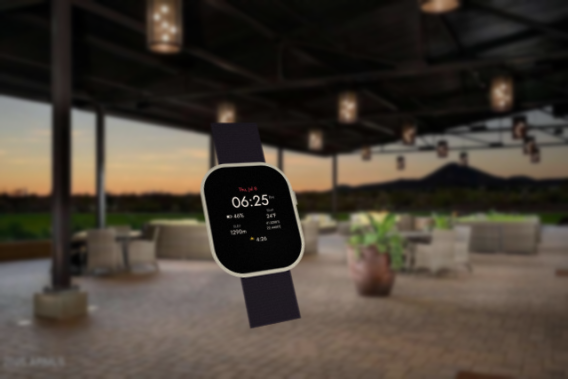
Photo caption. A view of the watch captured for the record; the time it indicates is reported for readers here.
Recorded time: 6:25
